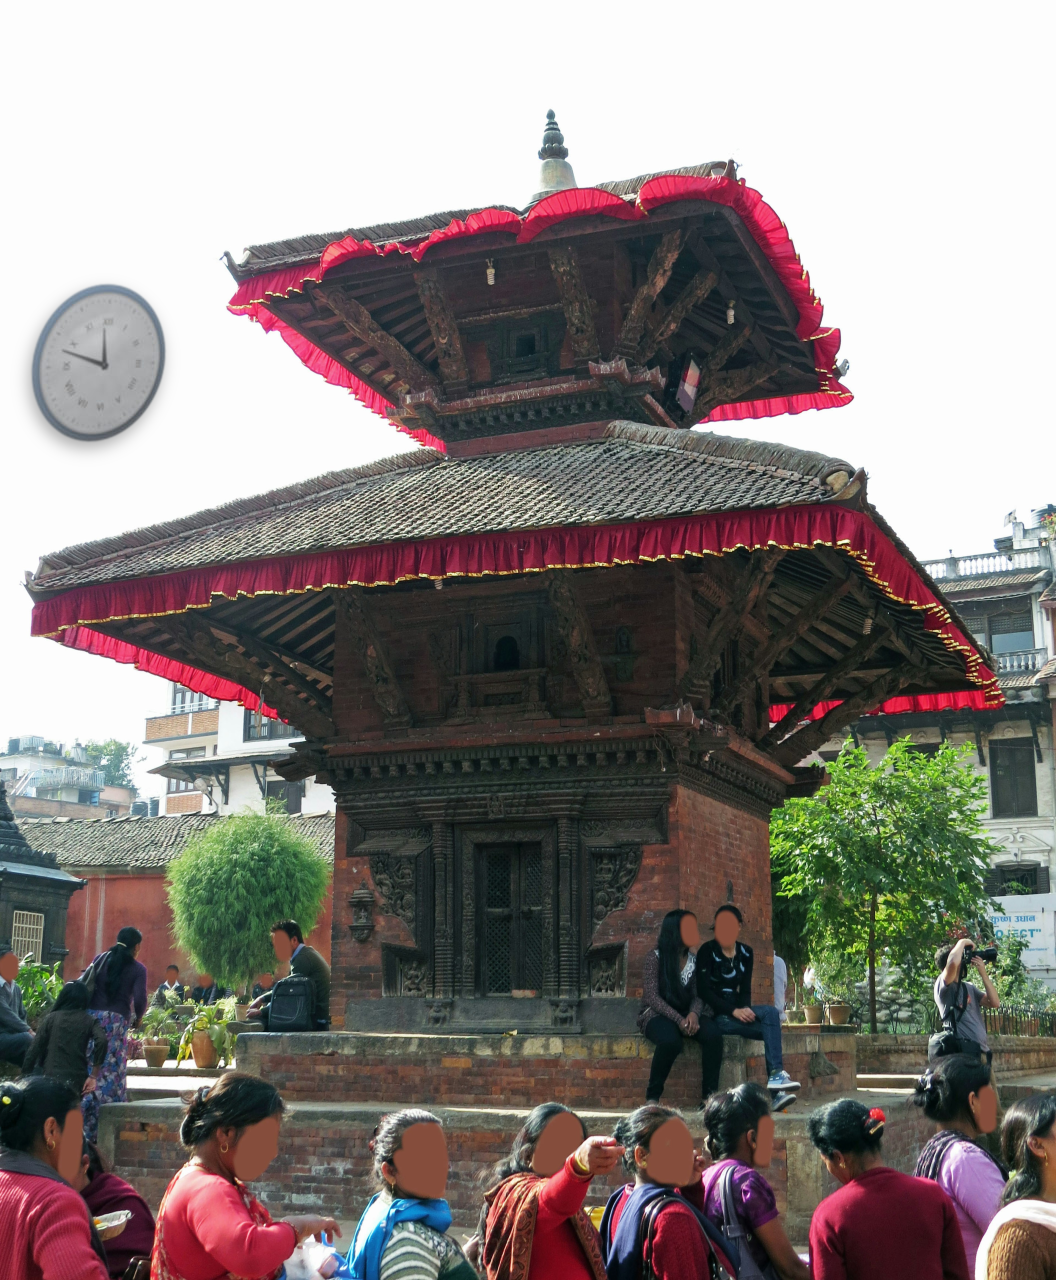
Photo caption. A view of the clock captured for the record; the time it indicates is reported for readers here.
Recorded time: 11:48
